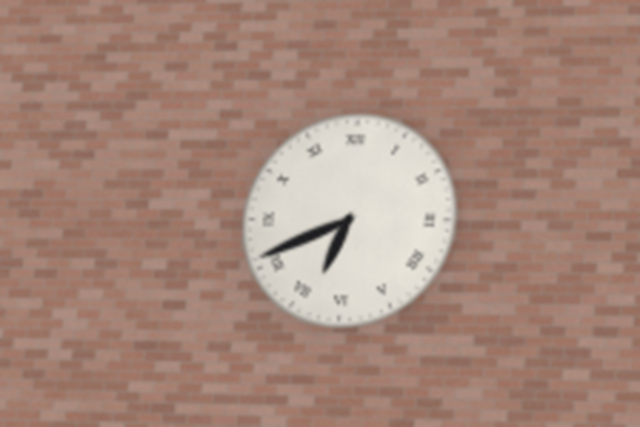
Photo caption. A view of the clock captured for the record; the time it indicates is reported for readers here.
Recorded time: 6:41
